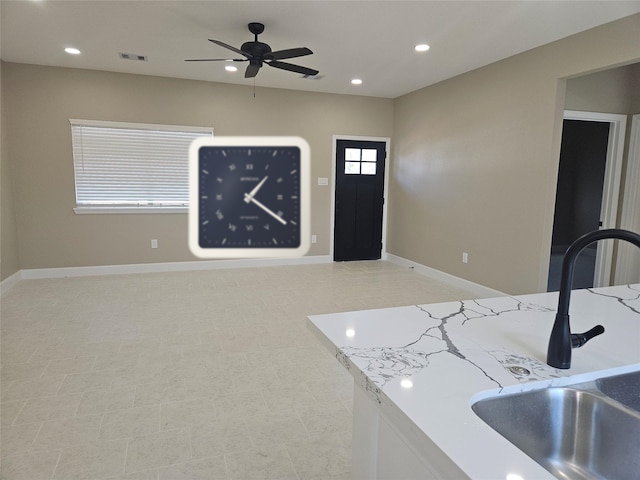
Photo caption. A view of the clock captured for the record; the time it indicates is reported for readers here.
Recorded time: 1:21
